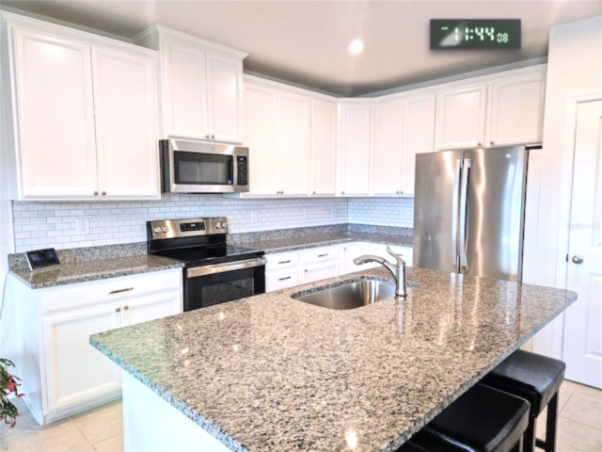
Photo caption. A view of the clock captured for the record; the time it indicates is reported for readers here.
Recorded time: 11:44:08
